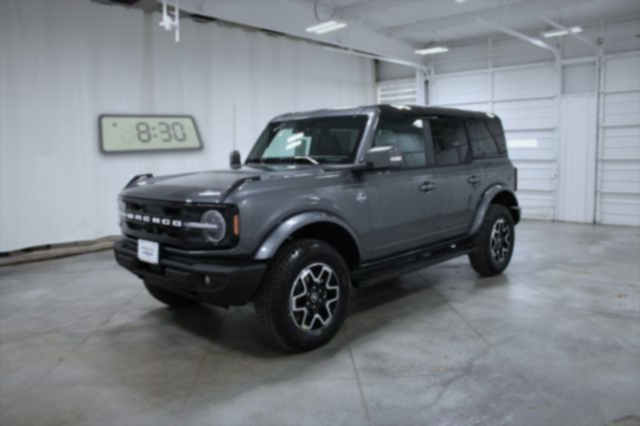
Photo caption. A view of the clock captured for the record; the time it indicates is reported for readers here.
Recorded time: 8:30
